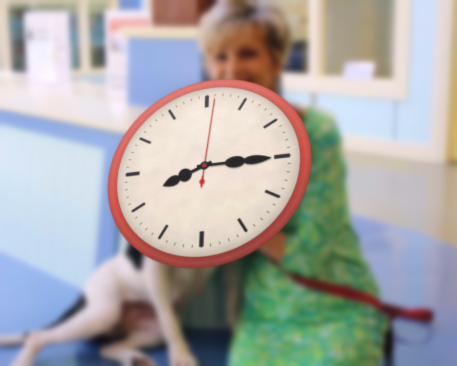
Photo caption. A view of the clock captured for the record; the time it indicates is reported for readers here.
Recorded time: 8:15:01
